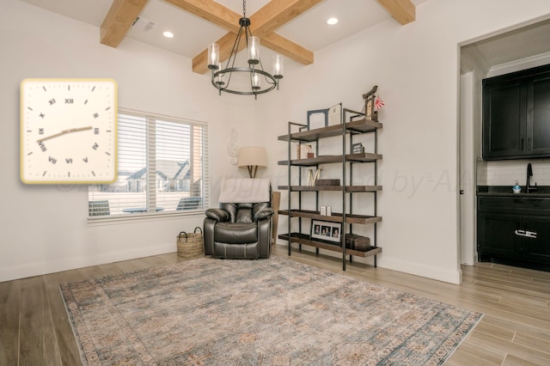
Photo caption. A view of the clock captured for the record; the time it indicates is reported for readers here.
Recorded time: 2:42
